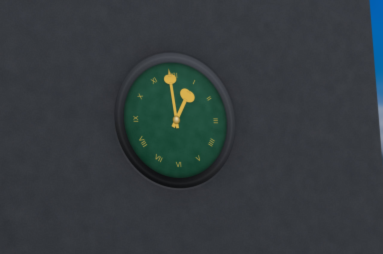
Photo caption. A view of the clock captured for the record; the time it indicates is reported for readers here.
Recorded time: 12:59
